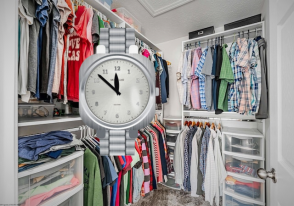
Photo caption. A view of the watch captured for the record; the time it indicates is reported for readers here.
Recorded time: 11:52
